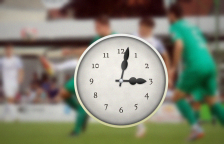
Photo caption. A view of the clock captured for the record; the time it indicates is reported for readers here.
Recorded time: 3:02
